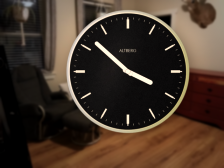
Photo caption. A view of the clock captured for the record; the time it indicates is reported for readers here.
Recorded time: 3:52
